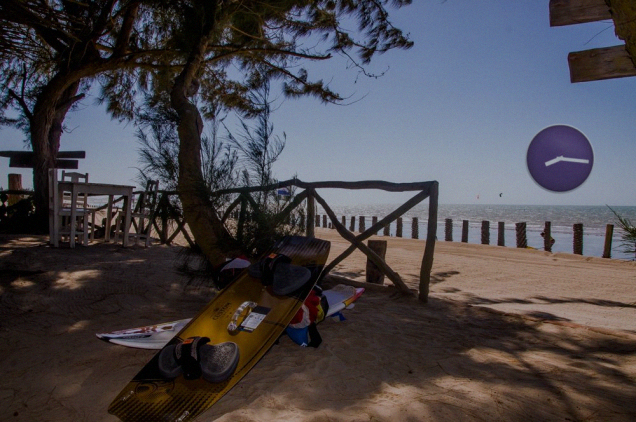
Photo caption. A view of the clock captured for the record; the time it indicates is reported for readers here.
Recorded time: 8:16
